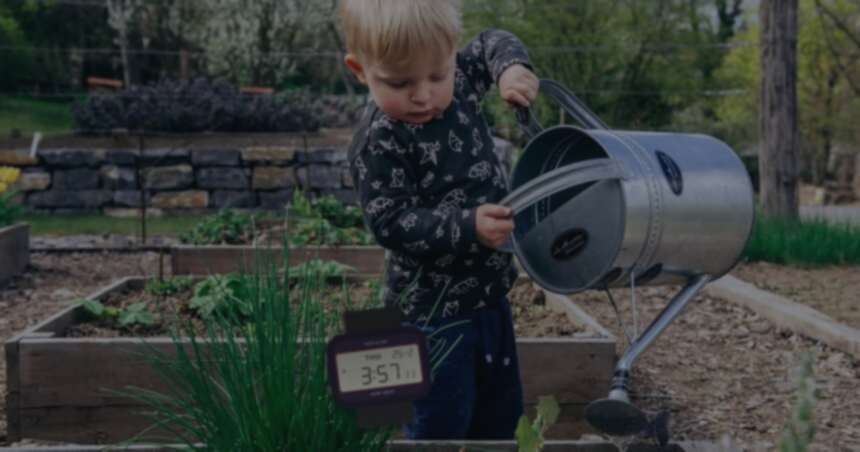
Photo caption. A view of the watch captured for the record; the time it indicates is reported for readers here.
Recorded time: 3:57
